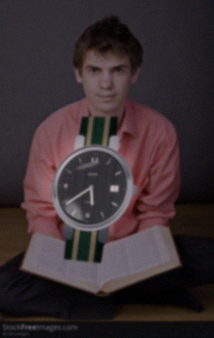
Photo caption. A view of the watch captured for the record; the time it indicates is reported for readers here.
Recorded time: 5:39
